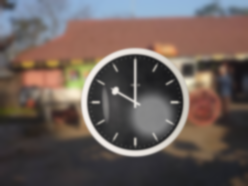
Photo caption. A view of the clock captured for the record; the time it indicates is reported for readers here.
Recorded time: 10:00
